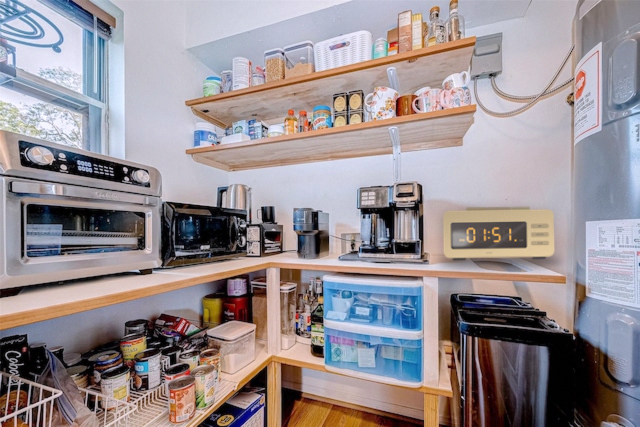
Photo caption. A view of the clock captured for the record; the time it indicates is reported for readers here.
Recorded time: 1:51
